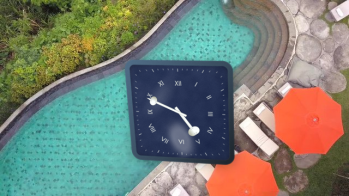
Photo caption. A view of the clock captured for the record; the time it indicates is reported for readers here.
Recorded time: 4:49
